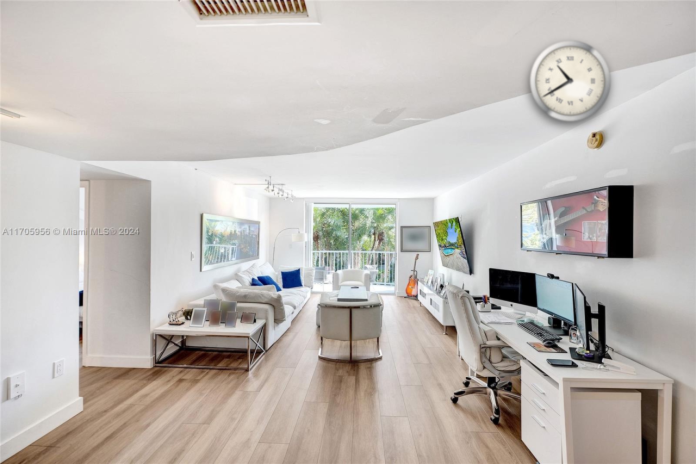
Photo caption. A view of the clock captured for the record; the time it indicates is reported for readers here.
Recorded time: 10:40
